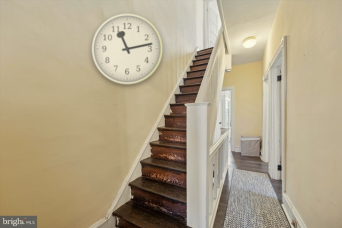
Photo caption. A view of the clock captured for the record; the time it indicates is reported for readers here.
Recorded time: 11:13
